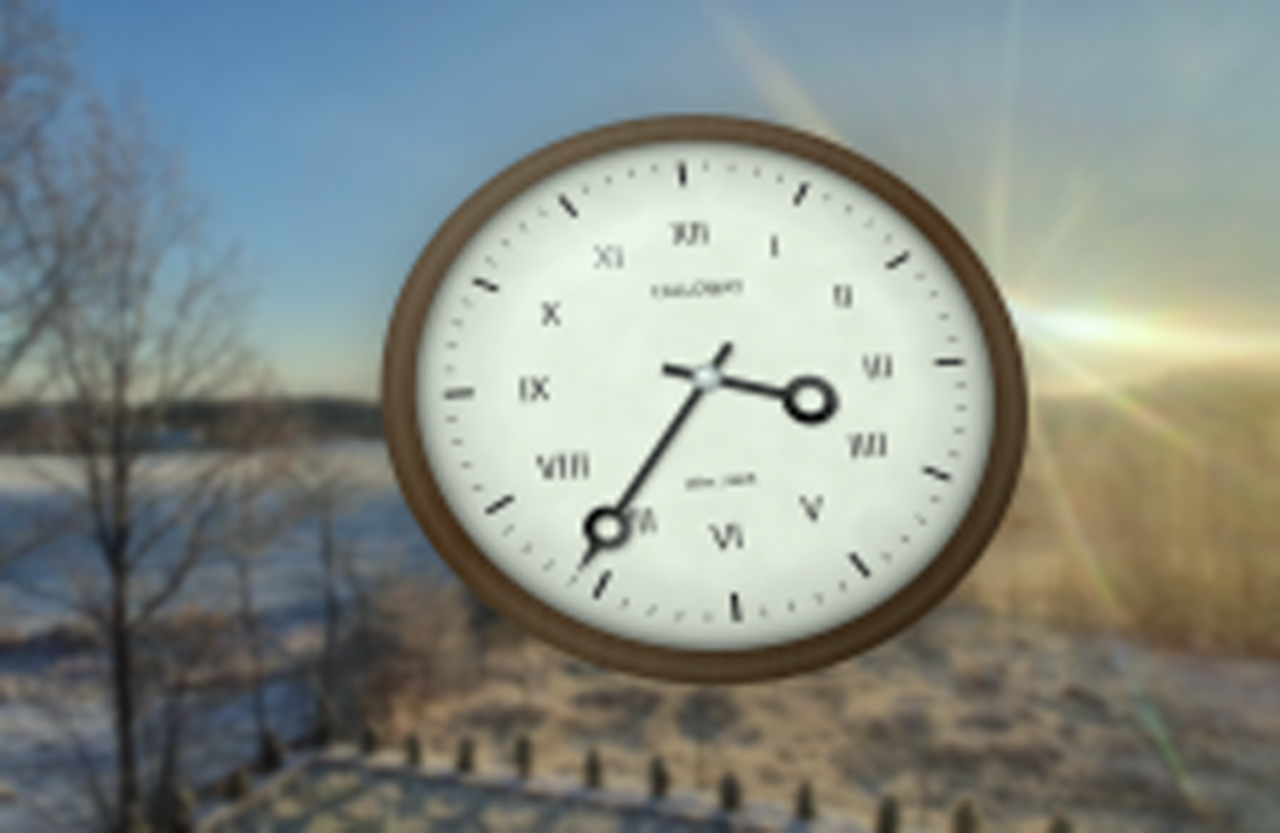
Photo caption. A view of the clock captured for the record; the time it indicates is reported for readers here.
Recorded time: 3:36
